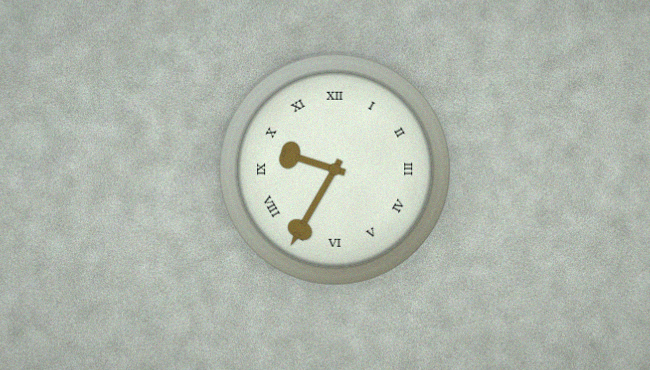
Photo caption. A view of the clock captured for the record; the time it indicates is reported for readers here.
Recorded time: 9:35
